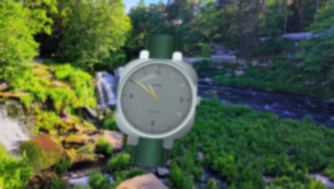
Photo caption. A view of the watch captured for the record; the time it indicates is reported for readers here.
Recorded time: 10:51
